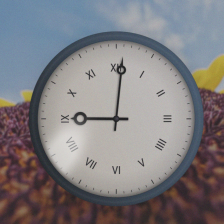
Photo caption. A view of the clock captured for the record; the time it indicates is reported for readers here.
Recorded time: 9:01
